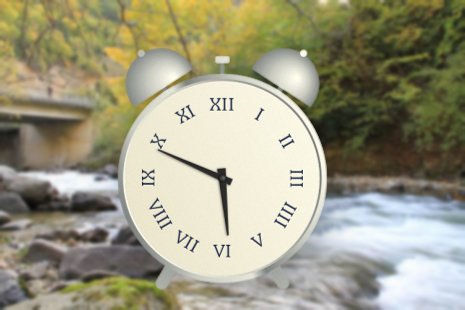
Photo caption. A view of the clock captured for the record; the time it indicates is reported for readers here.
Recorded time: 5:49
